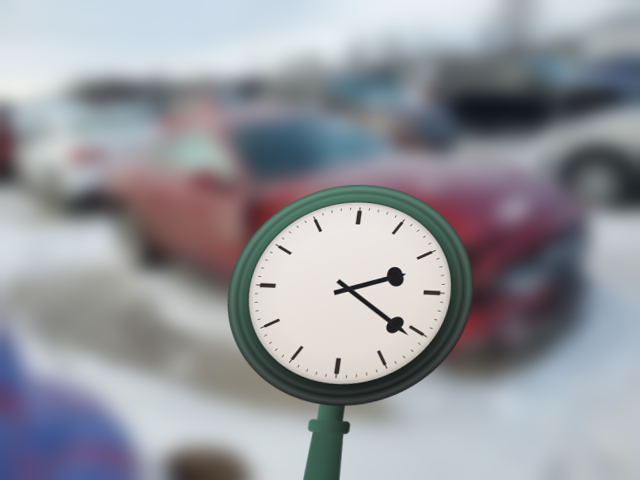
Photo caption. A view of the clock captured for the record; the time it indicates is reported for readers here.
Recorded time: 2:21
